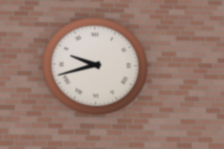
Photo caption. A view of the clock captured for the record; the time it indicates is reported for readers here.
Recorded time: 9:42
